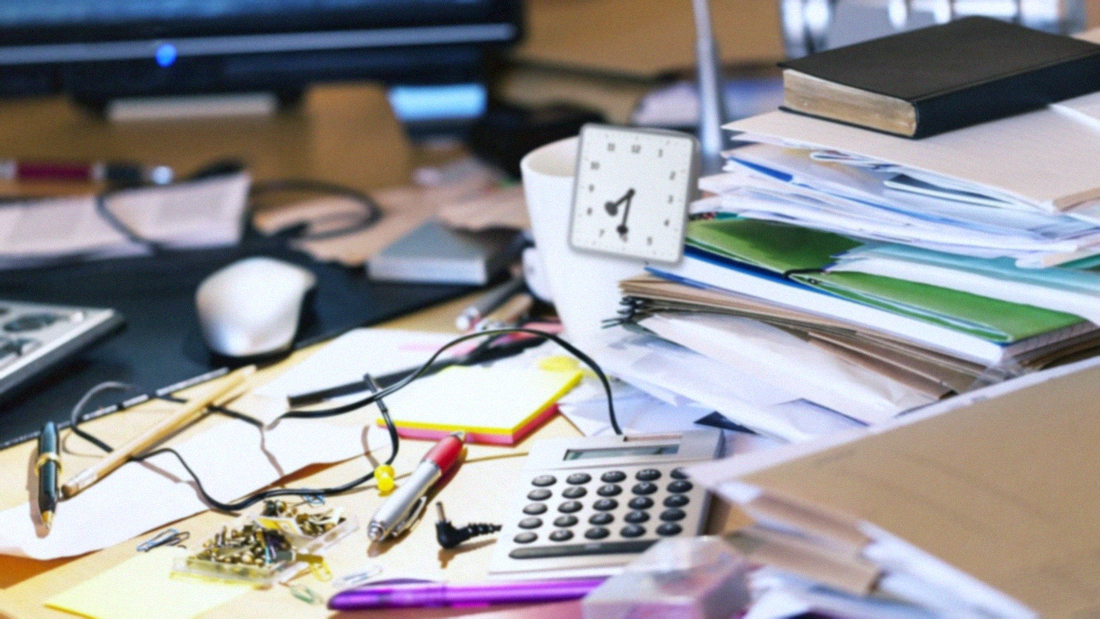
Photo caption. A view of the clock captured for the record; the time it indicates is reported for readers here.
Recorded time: 7:31
